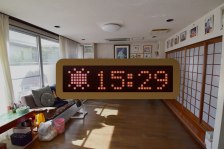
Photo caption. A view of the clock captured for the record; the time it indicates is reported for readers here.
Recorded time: 15:29
